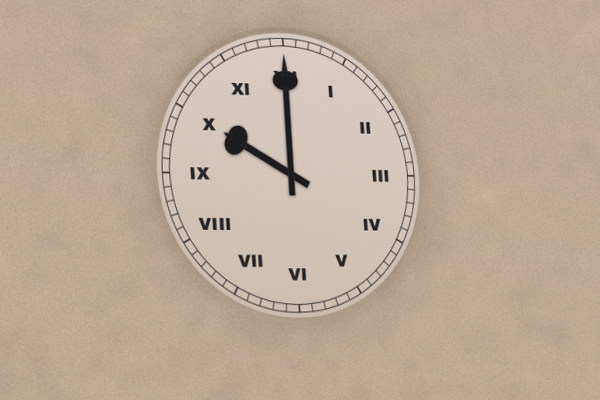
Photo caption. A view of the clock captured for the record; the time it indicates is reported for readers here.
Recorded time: 10:00
